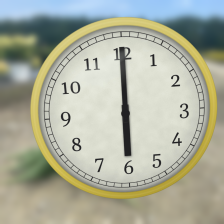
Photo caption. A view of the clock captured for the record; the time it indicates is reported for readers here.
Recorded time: 6:00
